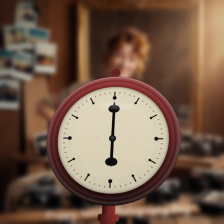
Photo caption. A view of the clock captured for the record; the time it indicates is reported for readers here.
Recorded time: 6:00
